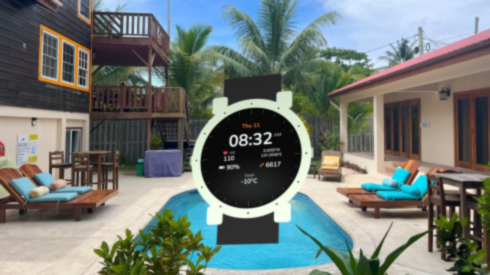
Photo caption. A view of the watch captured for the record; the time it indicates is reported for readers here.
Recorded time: 8:32
